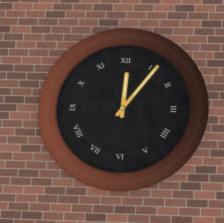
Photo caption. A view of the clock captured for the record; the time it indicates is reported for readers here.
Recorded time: 12:06
